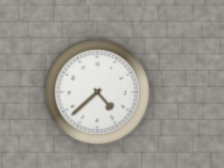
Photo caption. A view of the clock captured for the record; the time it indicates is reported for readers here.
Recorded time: 4:38
